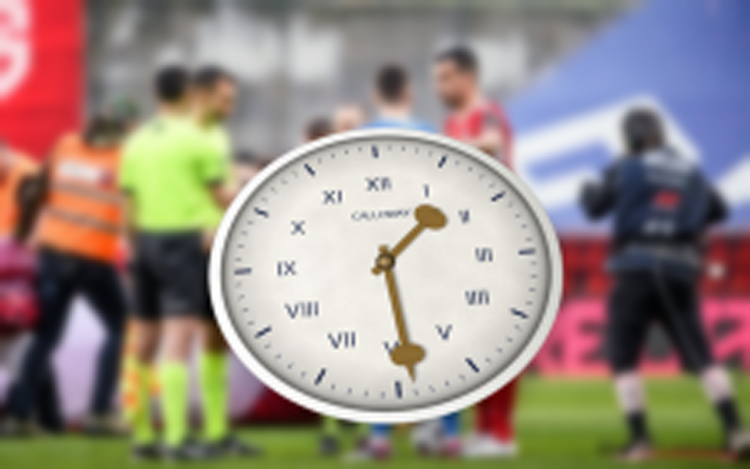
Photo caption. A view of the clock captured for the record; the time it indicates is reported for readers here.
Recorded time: 1:29
